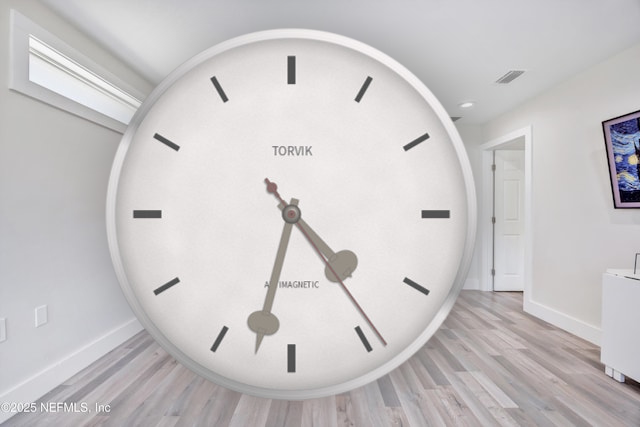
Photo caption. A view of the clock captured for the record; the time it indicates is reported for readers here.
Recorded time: 4:32:24
